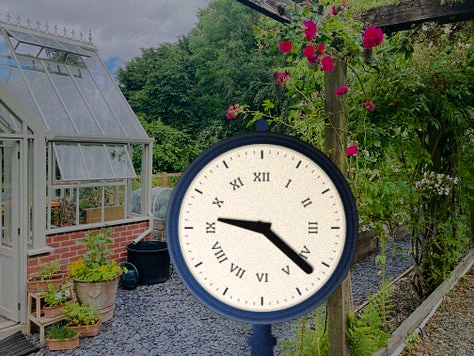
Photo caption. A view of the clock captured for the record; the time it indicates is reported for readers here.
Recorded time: 9:22
